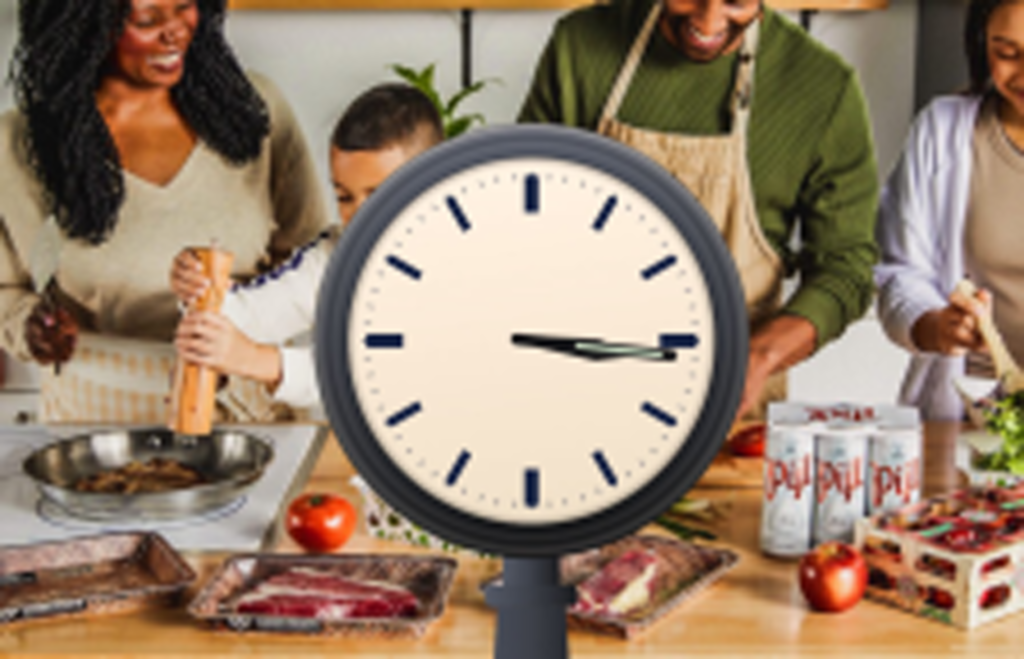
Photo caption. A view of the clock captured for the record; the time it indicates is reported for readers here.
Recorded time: 3:16
